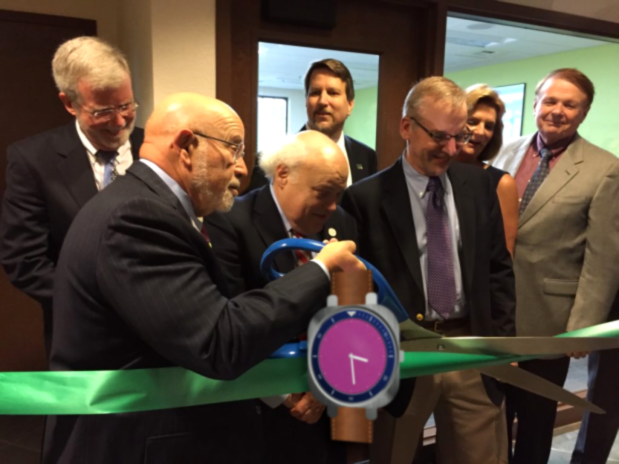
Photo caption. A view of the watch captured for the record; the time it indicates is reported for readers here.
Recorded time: 3:29
